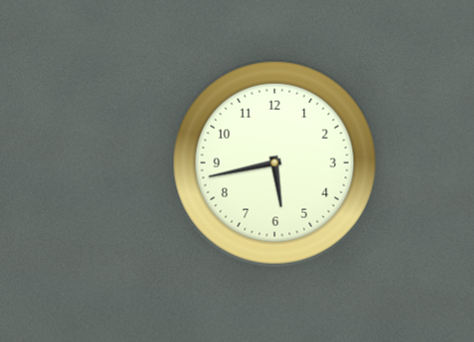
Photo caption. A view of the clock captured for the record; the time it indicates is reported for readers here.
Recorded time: 5:43
